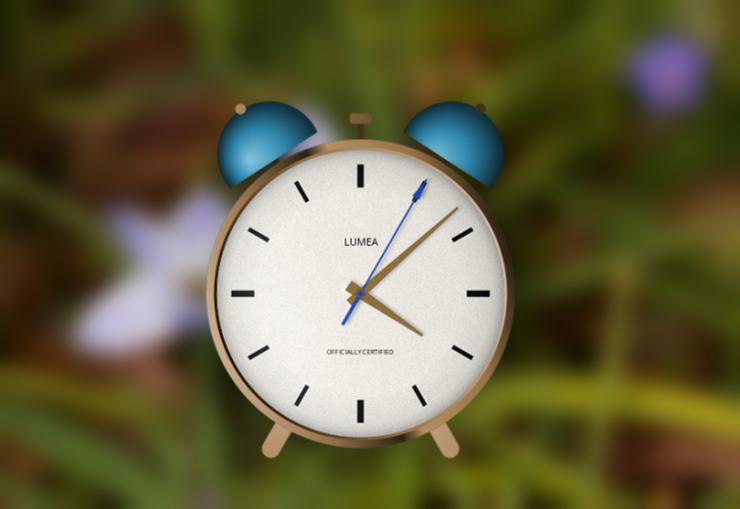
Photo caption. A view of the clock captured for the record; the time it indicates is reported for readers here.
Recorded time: 4:08:05
